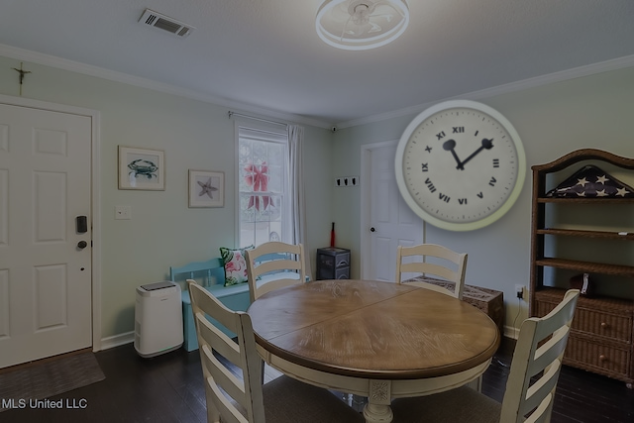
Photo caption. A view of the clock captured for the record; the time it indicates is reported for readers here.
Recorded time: 11:09
